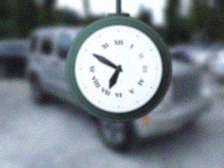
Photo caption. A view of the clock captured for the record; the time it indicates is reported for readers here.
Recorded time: 6:50
